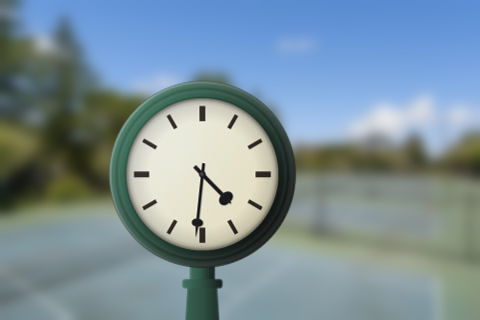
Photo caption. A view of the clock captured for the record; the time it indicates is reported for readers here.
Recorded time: 4:31
